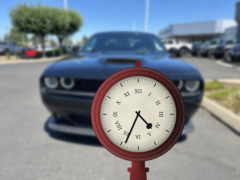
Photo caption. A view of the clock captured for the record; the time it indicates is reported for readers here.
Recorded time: 4:34
